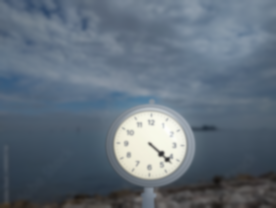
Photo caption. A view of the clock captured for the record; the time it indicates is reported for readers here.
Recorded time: 4:22
